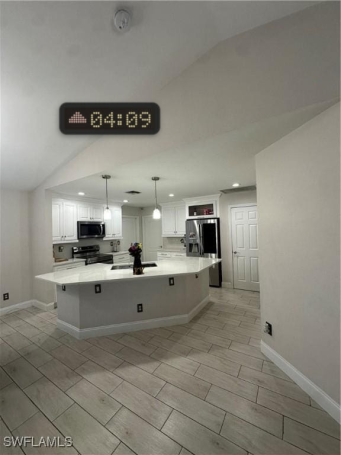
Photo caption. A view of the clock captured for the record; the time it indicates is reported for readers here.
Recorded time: 4:09
